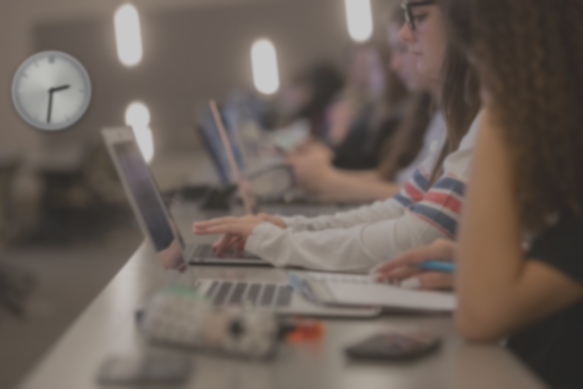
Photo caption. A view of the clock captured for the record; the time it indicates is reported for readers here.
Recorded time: 2:31
